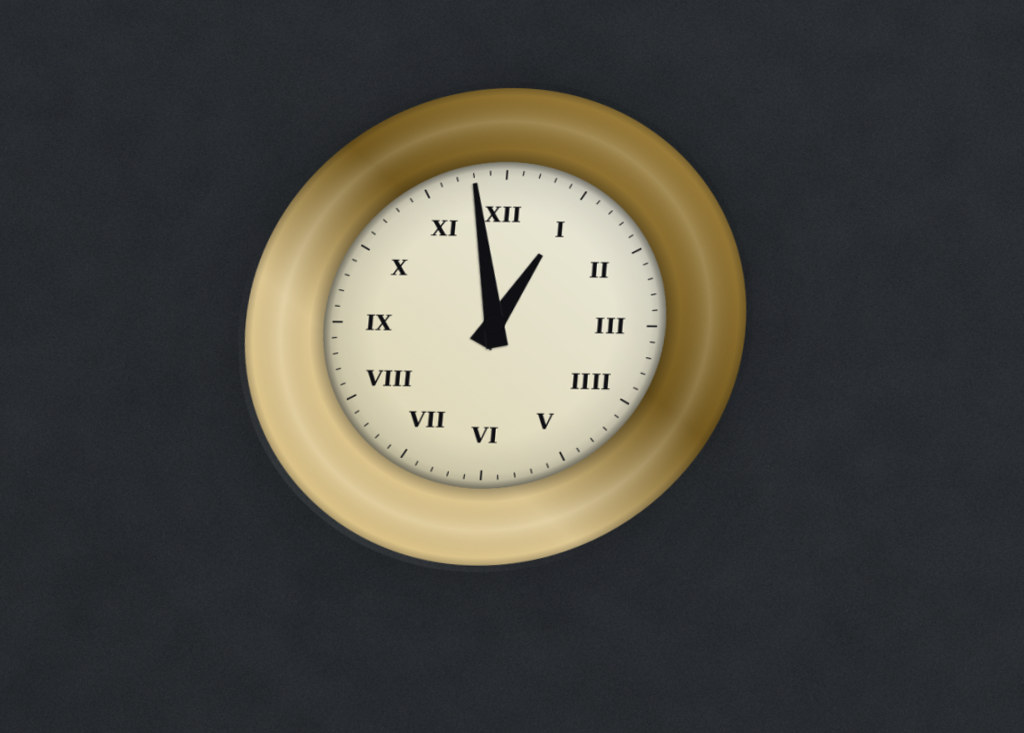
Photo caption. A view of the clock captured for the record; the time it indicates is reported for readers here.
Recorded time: 12:58
